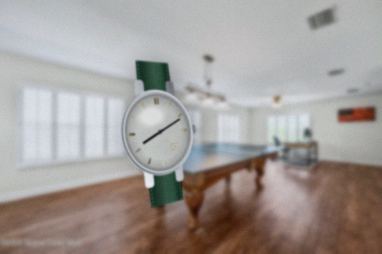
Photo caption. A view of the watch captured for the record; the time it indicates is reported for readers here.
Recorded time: 8:11
